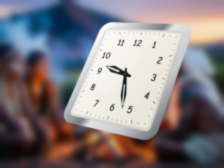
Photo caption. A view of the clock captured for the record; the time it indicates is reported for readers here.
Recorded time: 9:27
